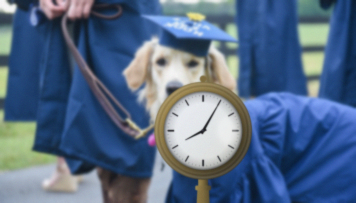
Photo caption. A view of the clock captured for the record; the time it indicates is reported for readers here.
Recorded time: 8:05
